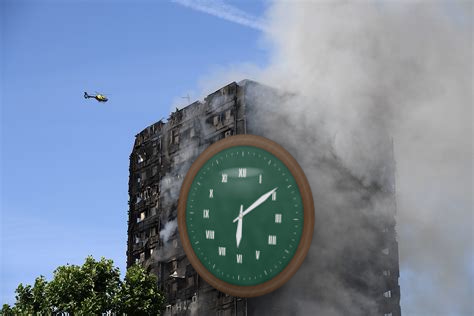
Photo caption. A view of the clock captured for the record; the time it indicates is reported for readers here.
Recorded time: 6:09
